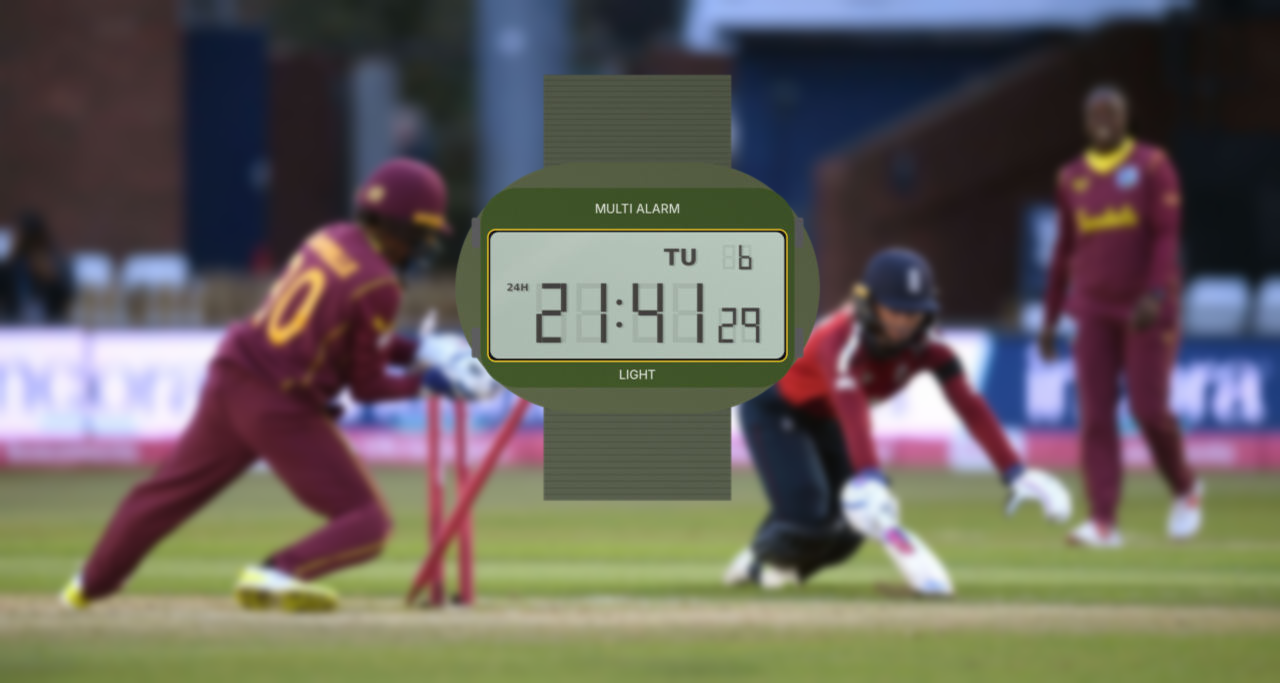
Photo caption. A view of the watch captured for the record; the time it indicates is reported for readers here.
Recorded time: 21:41:29
